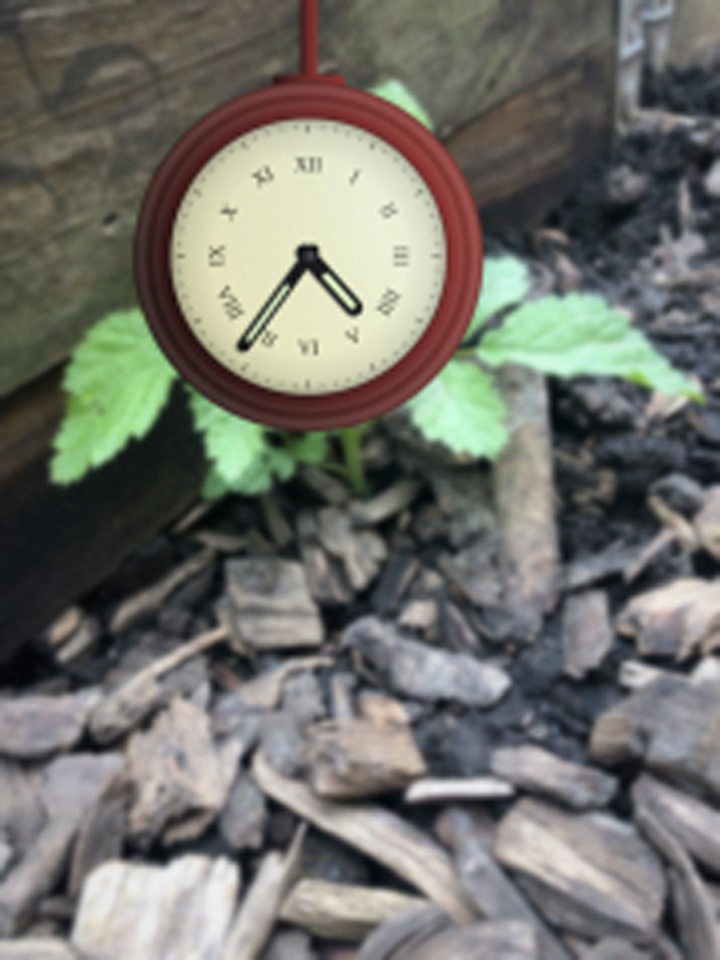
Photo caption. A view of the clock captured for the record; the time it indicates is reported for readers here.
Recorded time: 4:36
